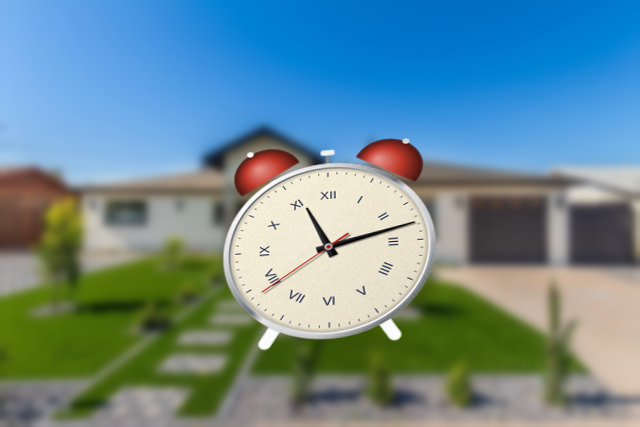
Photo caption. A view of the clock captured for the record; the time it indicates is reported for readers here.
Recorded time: 11:12:39
